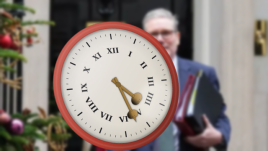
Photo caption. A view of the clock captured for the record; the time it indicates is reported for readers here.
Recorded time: 4:27
